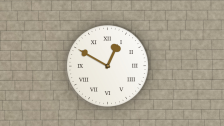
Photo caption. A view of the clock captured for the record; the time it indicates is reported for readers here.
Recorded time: 12:50
